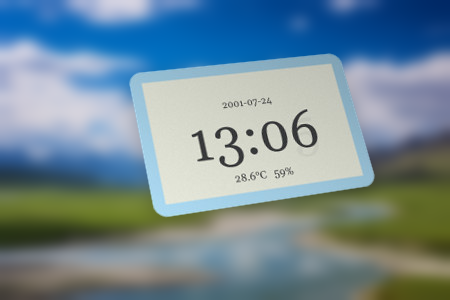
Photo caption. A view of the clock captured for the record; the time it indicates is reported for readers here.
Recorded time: 13:06
